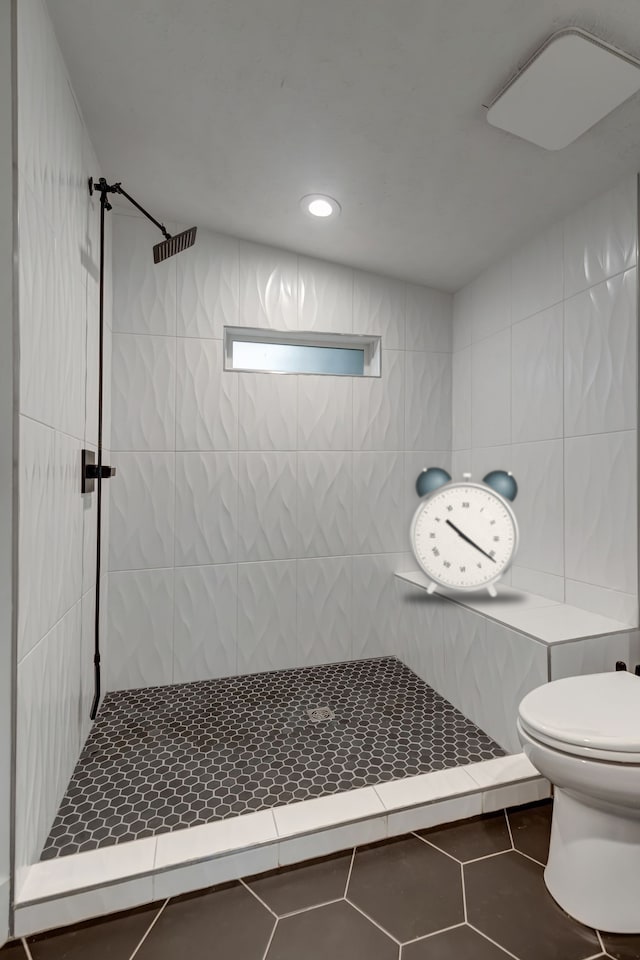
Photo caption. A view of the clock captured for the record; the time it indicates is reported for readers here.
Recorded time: 10:21
